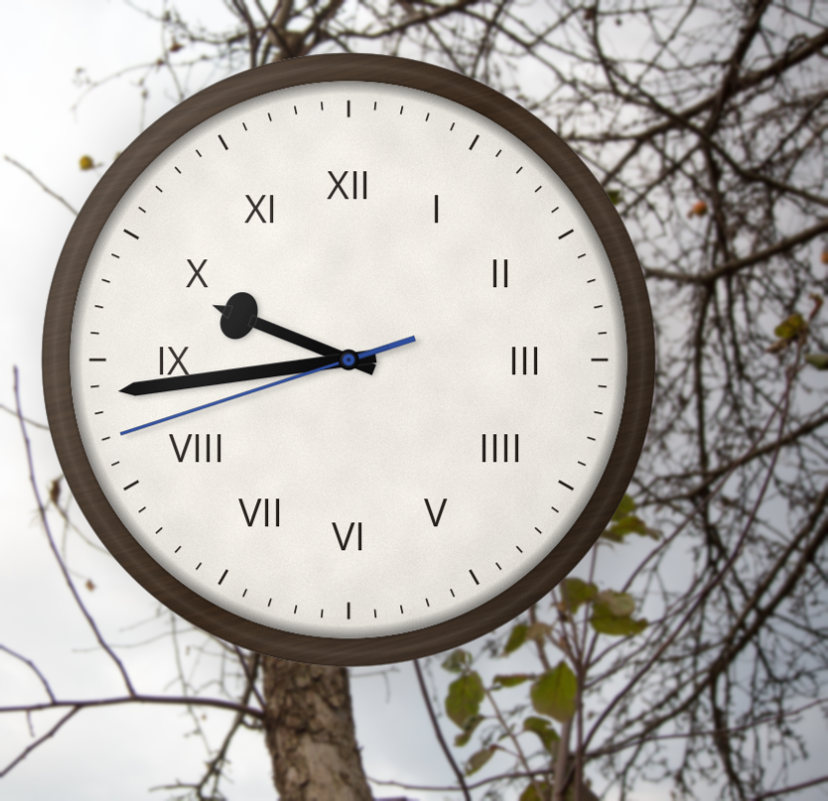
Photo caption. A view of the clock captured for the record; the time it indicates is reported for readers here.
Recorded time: 9:43:42
